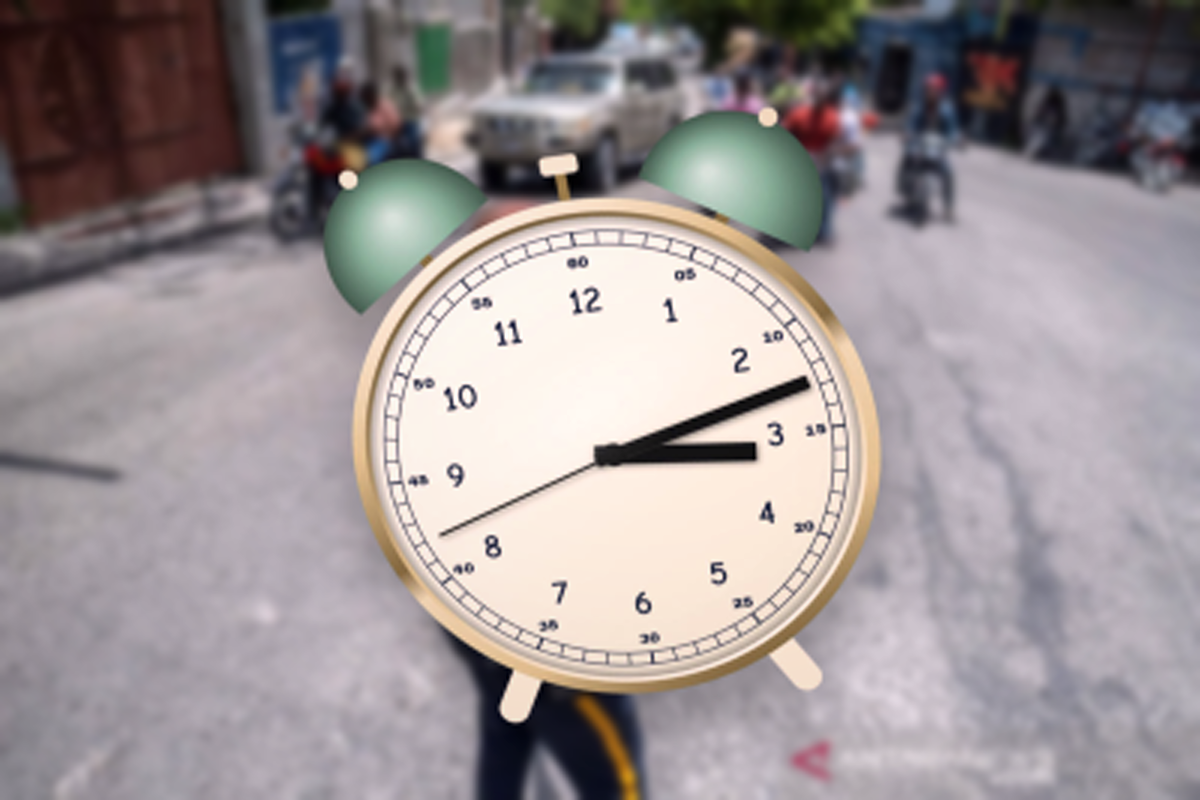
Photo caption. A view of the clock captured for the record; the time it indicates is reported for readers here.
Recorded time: 3:12:42
